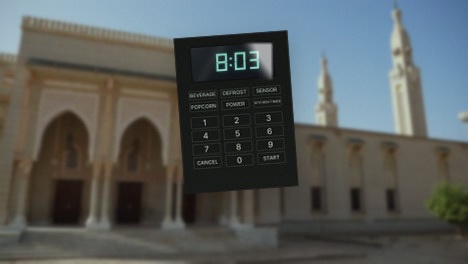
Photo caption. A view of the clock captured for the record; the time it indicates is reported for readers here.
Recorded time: 8:03
